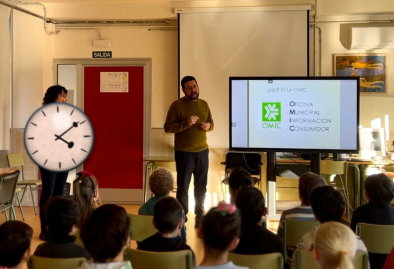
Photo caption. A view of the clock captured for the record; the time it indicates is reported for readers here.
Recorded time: 4:09
